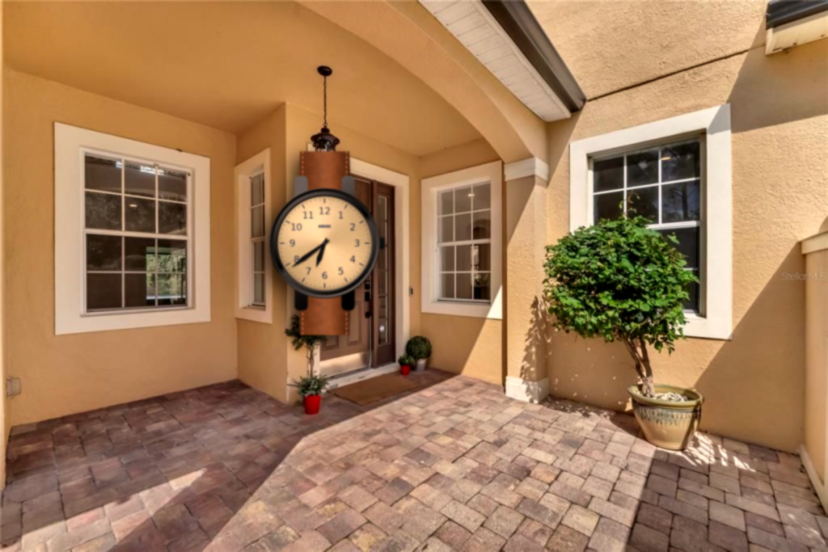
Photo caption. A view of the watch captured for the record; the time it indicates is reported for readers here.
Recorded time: 6:39
